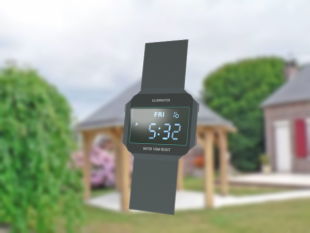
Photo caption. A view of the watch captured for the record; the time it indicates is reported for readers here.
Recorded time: 5:32
